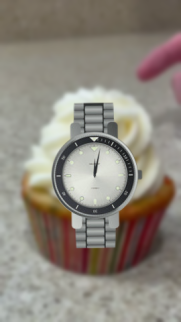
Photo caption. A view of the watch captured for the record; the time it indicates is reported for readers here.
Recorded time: 12:02
